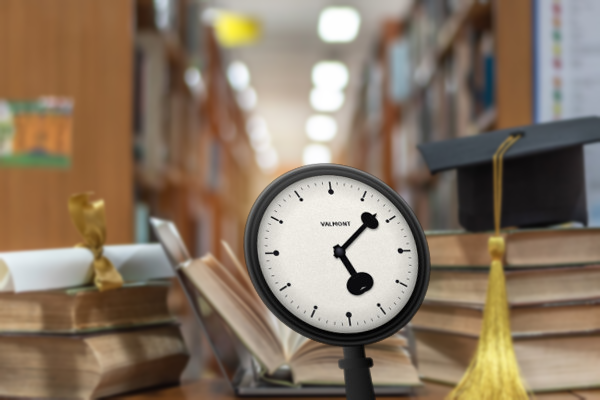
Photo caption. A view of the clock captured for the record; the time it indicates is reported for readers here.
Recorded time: 5:08
